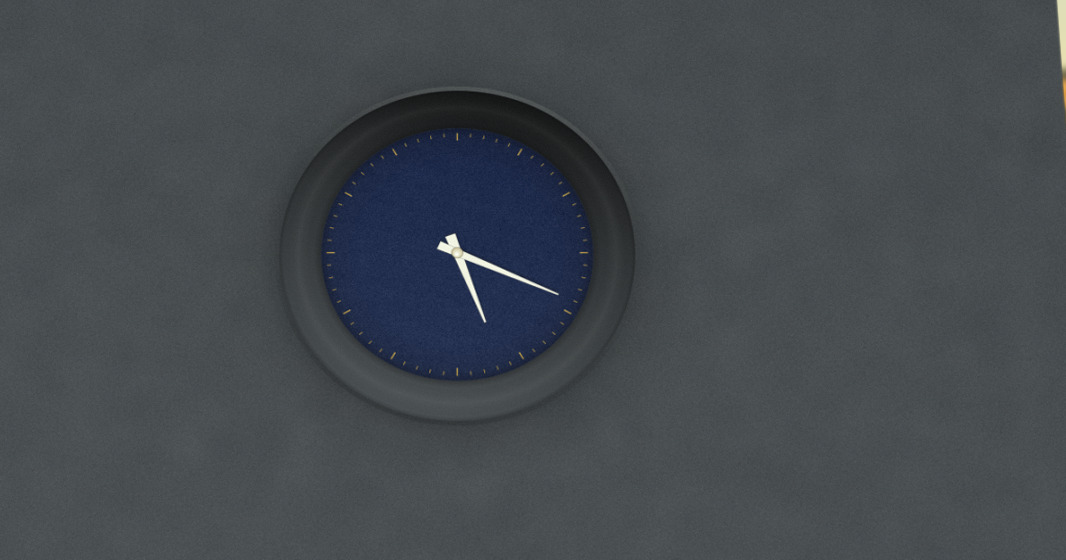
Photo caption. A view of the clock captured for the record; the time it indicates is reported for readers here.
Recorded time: 5:19
